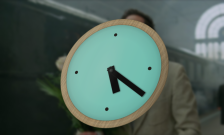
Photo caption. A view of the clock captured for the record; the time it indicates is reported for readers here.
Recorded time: 5:21
